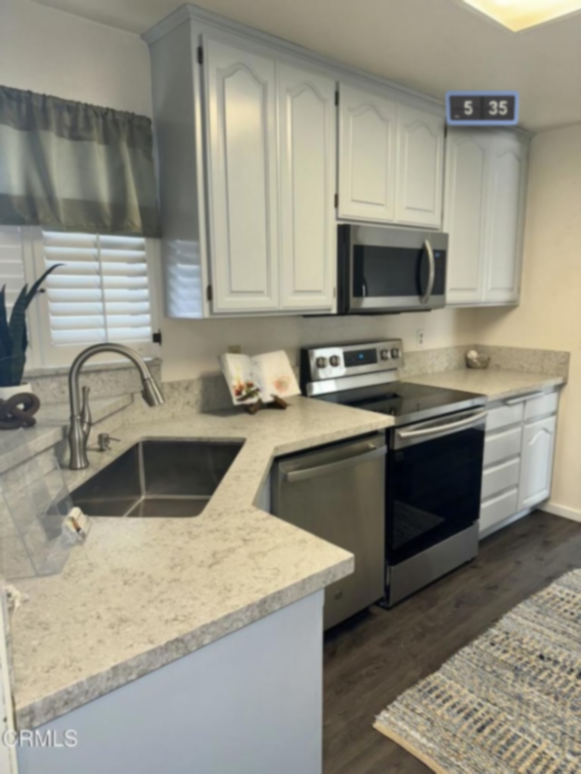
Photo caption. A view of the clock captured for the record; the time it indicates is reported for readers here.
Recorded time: 5:35
